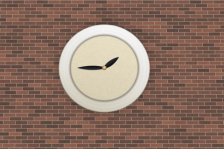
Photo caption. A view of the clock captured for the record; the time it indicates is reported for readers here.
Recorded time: 1:45
